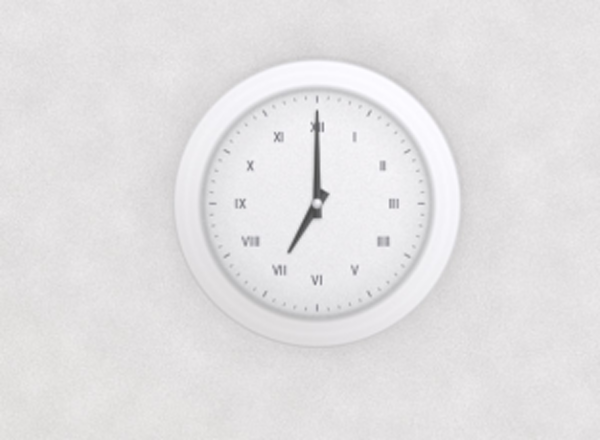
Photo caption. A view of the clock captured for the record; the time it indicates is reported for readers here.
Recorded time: 7:00
